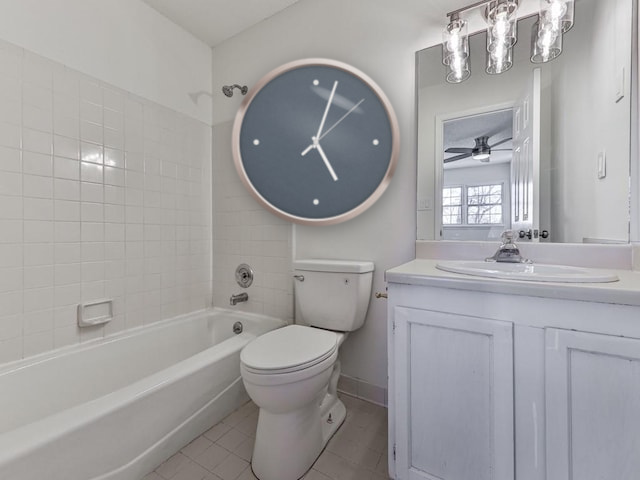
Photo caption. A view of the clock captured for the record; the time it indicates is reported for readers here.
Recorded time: 5:03:08
